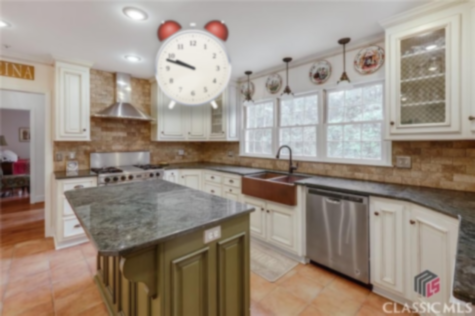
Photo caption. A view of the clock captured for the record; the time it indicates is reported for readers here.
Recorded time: 9:48
